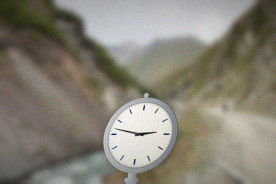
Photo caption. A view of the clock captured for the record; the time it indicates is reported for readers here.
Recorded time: 2:47
